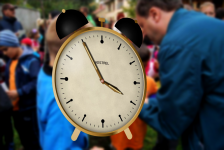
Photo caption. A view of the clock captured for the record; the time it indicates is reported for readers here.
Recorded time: 3:55
